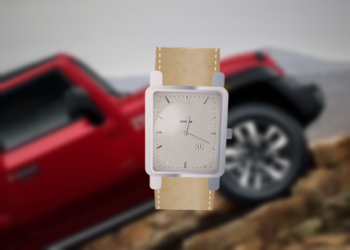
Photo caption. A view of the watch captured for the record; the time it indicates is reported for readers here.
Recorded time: 12:19
